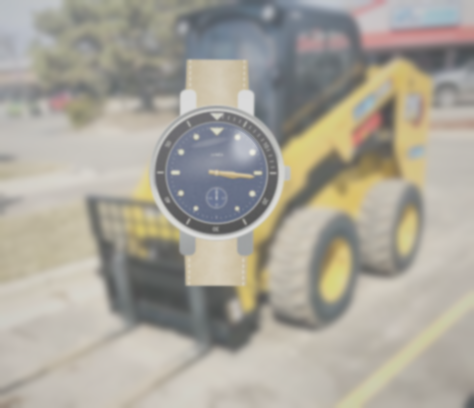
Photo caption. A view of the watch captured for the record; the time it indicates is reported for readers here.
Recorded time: 3:16
